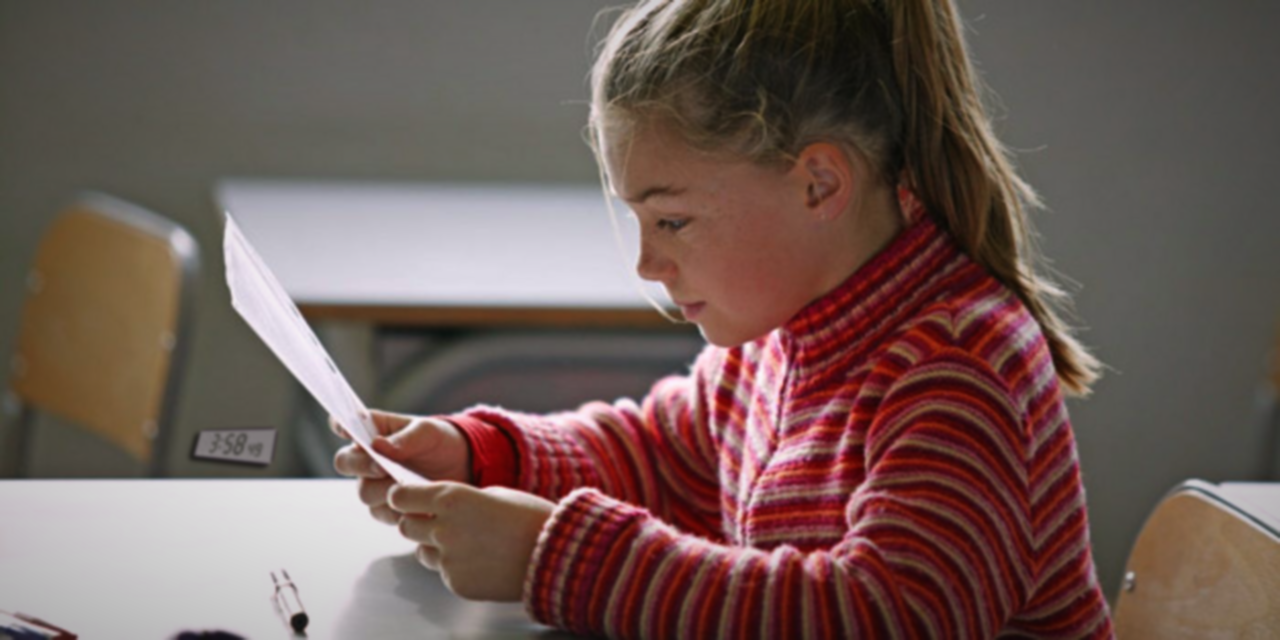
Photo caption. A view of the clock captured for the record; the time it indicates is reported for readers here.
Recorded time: 3:58
